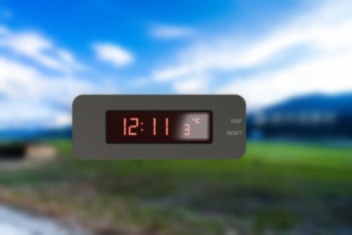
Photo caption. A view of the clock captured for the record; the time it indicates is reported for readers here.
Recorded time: 12:11
